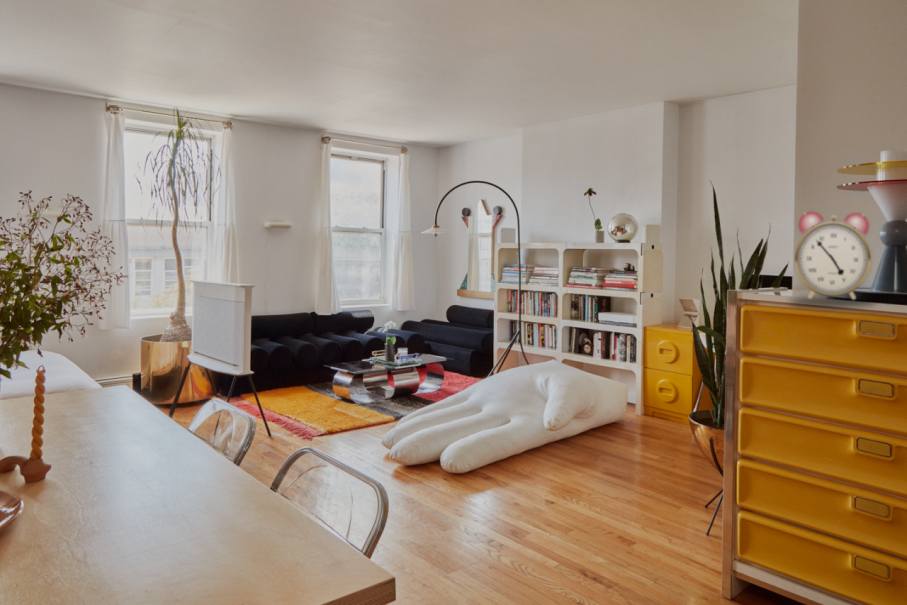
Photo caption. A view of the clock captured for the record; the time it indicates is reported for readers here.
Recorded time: 4:53
